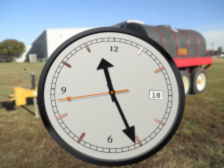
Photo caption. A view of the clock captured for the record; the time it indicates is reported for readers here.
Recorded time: 11:25:43
